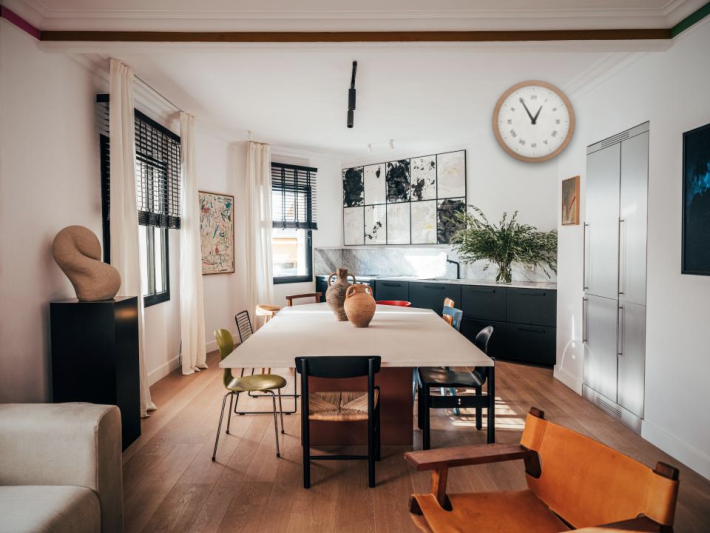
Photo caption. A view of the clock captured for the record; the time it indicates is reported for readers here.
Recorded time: 12:55
